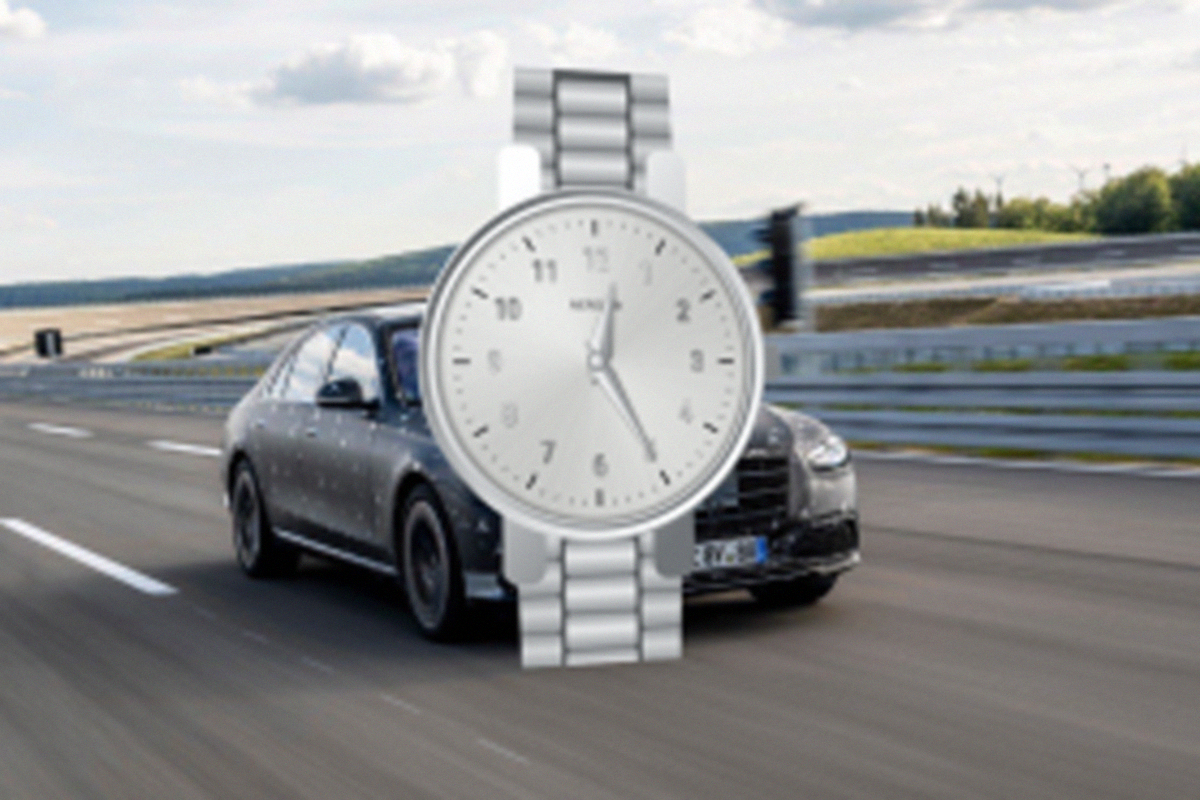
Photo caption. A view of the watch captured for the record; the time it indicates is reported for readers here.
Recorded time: 12:25
